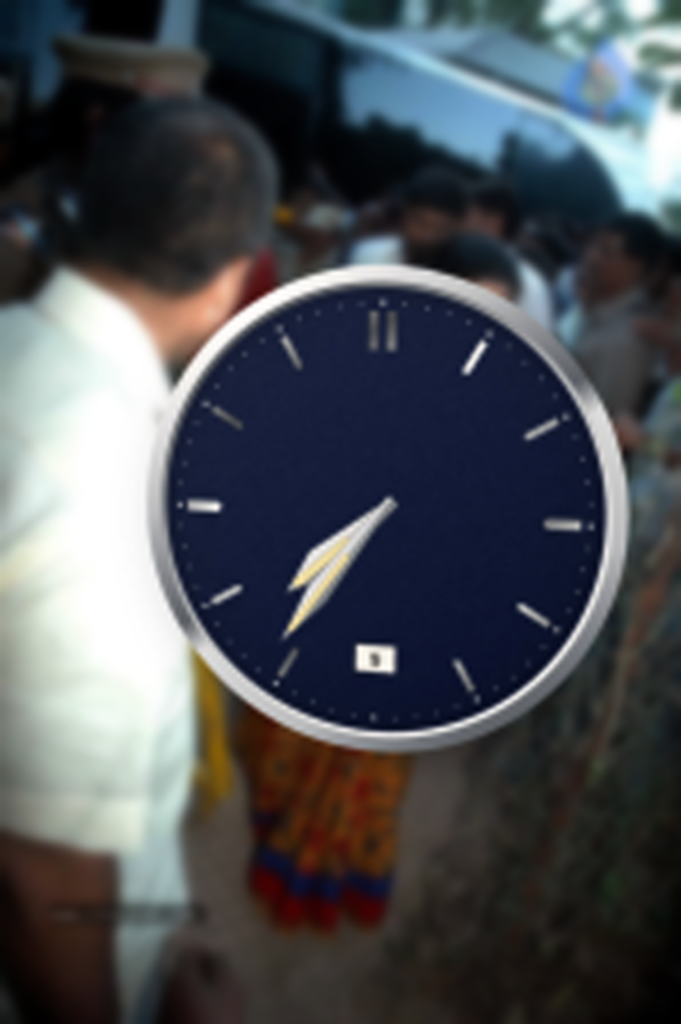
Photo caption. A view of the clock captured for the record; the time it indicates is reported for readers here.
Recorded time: 7:36
